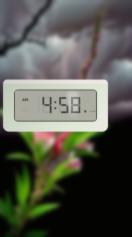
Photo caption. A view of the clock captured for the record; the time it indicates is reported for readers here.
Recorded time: 4:58
